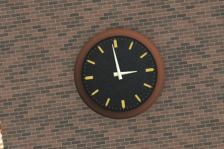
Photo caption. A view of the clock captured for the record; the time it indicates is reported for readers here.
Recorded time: 2:59
